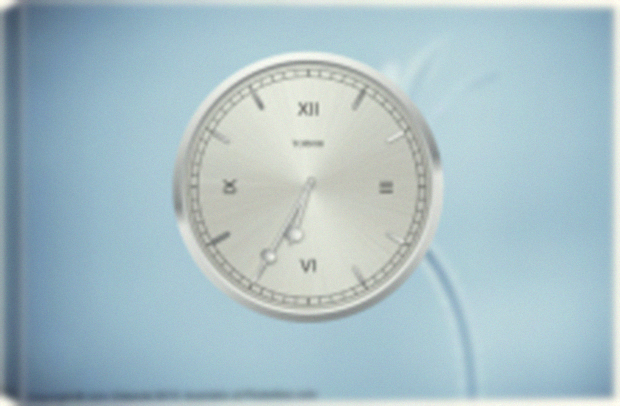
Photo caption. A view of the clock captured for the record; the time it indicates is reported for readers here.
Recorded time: 6:35
